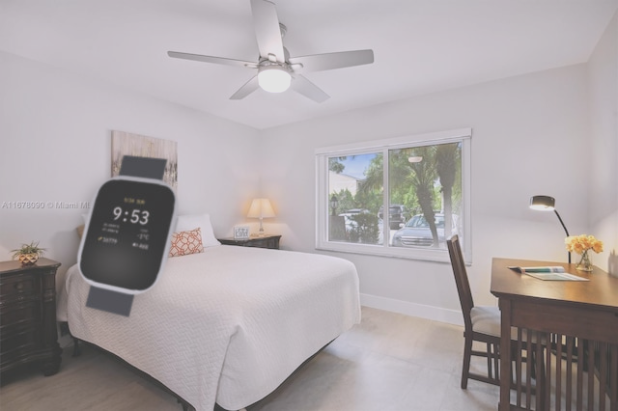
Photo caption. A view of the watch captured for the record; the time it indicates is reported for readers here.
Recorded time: 9:53
